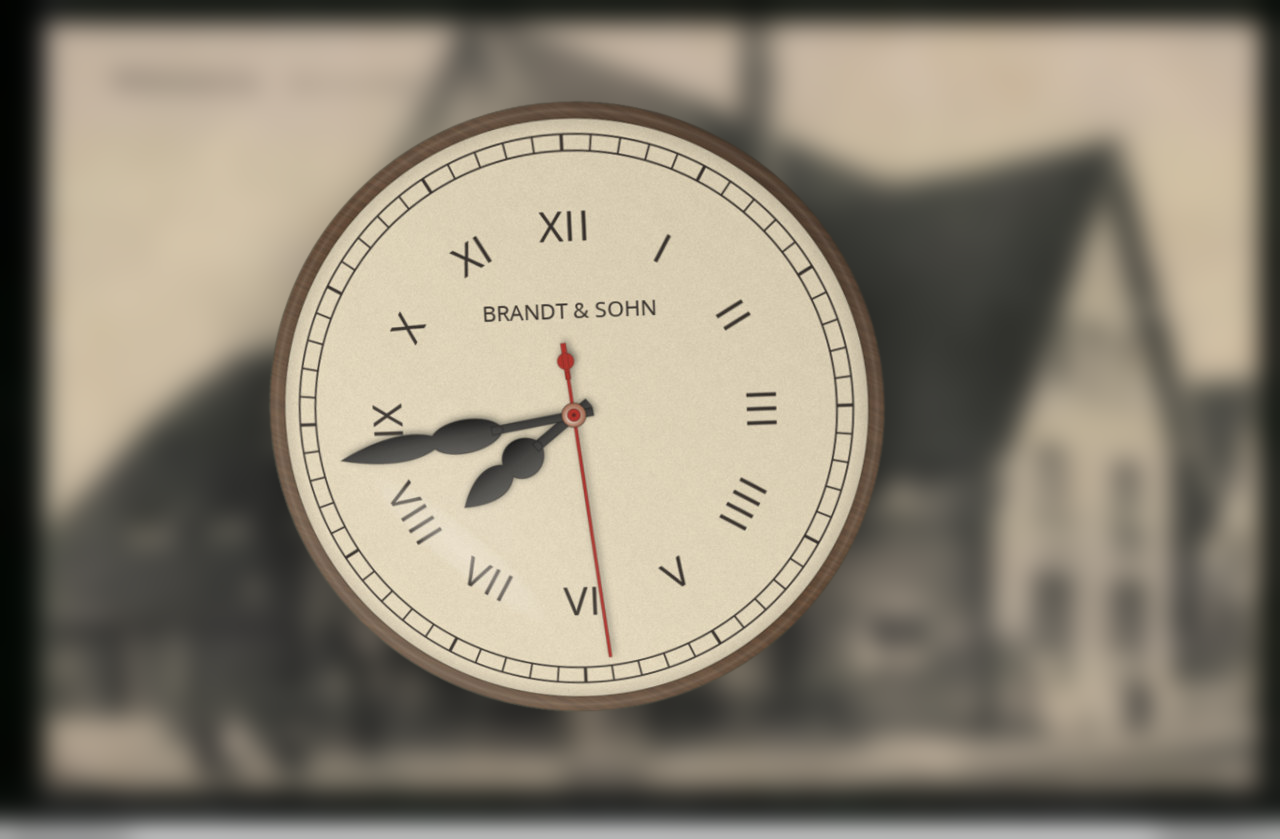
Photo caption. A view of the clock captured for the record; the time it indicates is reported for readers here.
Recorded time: 7:43:29
